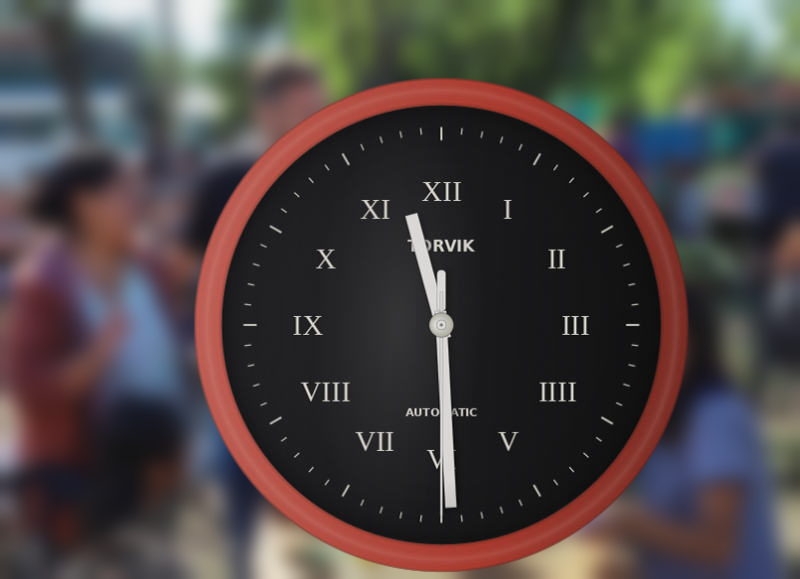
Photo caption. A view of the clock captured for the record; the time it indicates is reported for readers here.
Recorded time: 11:29:30
